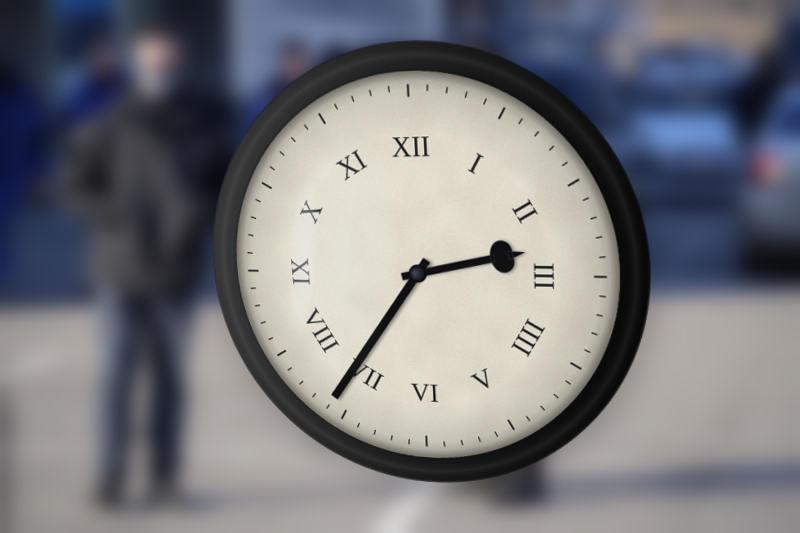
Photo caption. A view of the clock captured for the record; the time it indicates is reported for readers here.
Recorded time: 2:36
